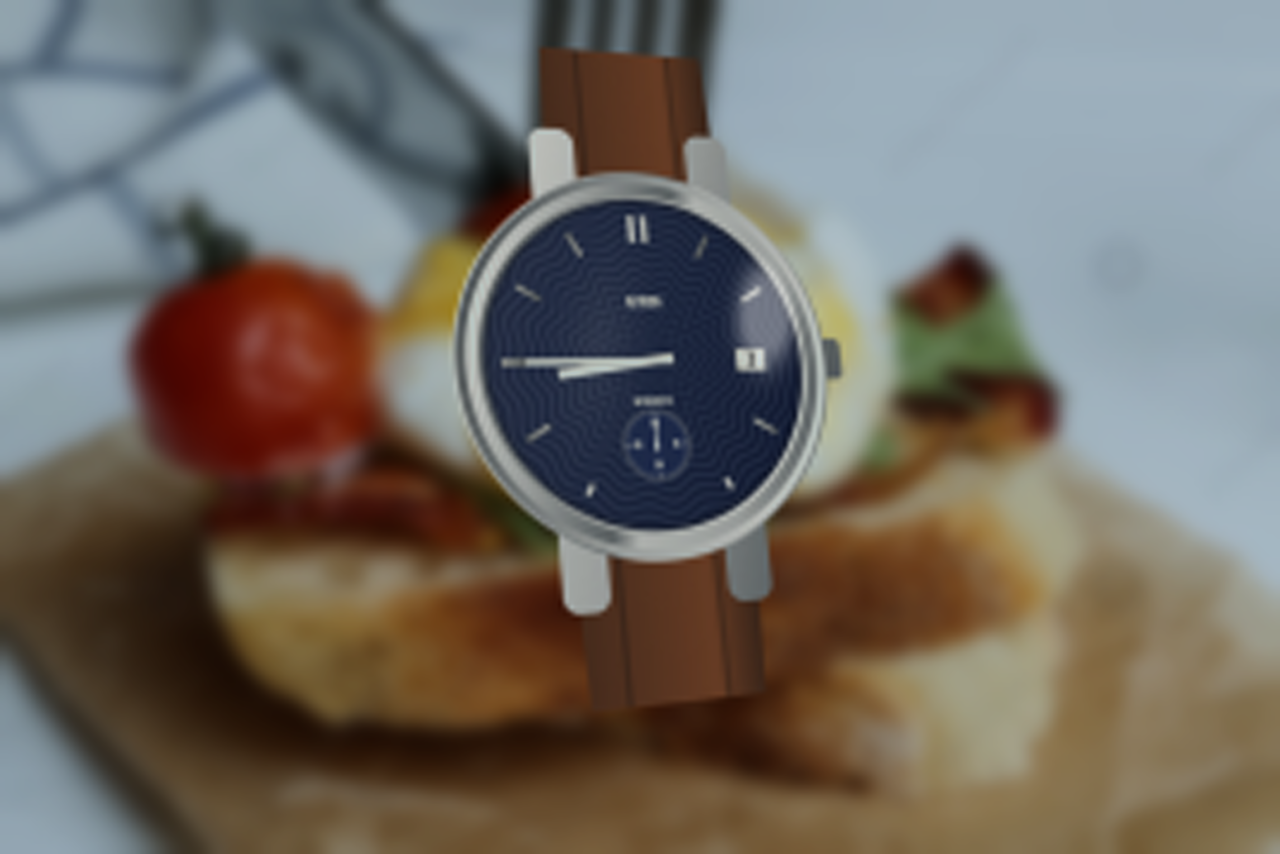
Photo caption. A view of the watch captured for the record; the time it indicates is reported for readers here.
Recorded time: 8:45
